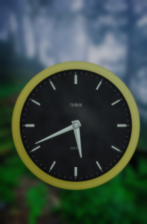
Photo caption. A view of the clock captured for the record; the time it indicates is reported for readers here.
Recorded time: 5:41
